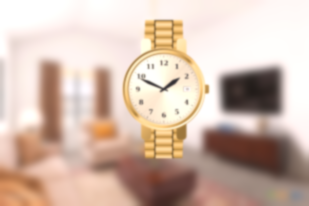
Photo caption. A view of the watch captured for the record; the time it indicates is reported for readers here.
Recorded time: 1:49
